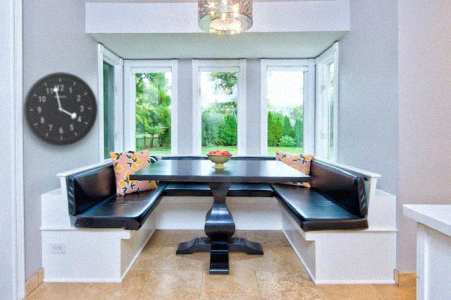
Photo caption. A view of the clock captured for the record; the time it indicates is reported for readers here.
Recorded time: 3:58
